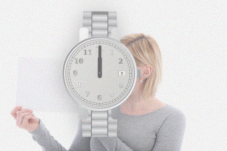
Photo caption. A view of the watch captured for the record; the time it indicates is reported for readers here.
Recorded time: 12:00
